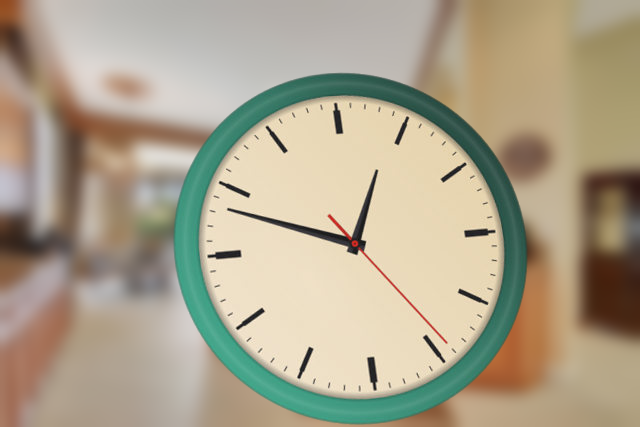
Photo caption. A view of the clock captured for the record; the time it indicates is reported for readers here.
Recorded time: 12:48:24
